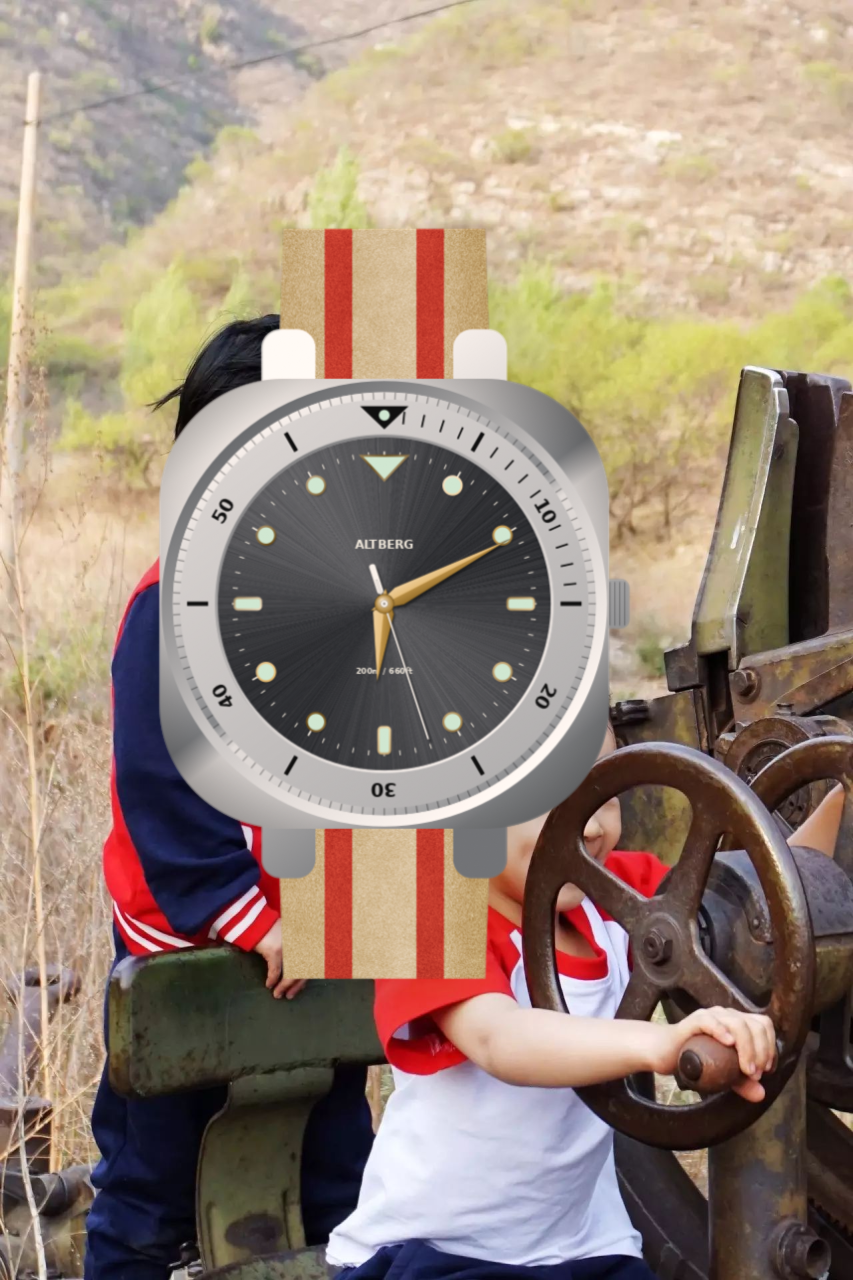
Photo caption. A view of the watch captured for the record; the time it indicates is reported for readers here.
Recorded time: 6:10:27
